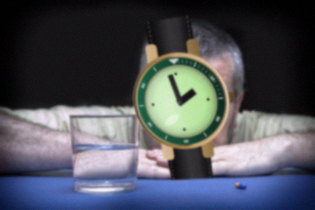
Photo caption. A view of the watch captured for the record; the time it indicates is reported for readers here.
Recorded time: 1:58
